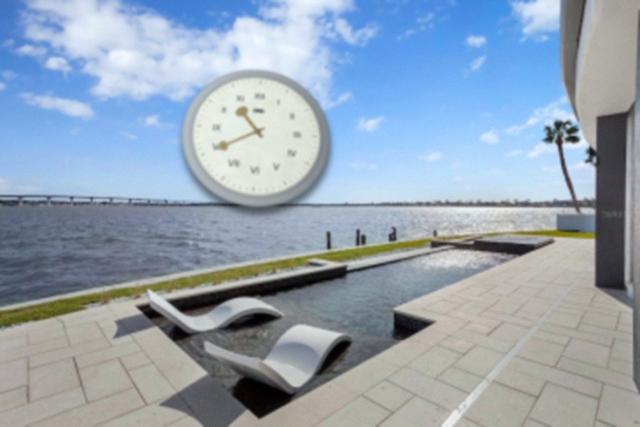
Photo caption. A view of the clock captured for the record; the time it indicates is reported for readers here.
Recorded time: 10:40
